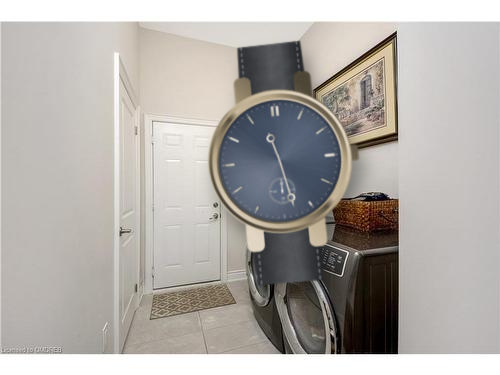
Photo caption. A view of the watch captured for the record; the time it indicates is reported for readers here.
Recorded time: 11:28
